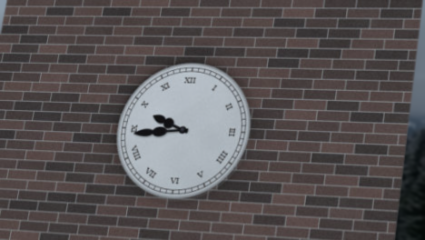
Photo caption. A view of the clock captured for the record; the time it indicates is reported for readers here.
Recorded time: 9:44
